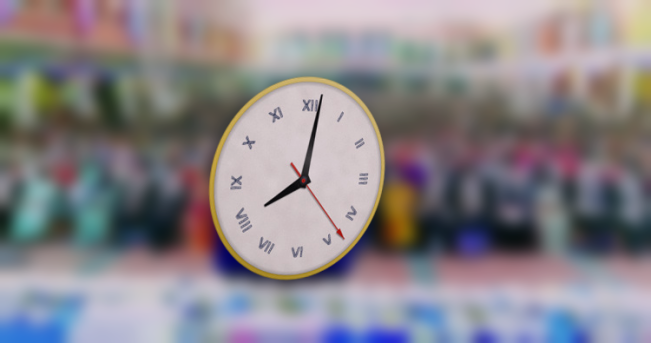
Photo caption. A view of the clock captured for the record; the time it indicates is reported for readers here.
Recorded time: 8:01:23
